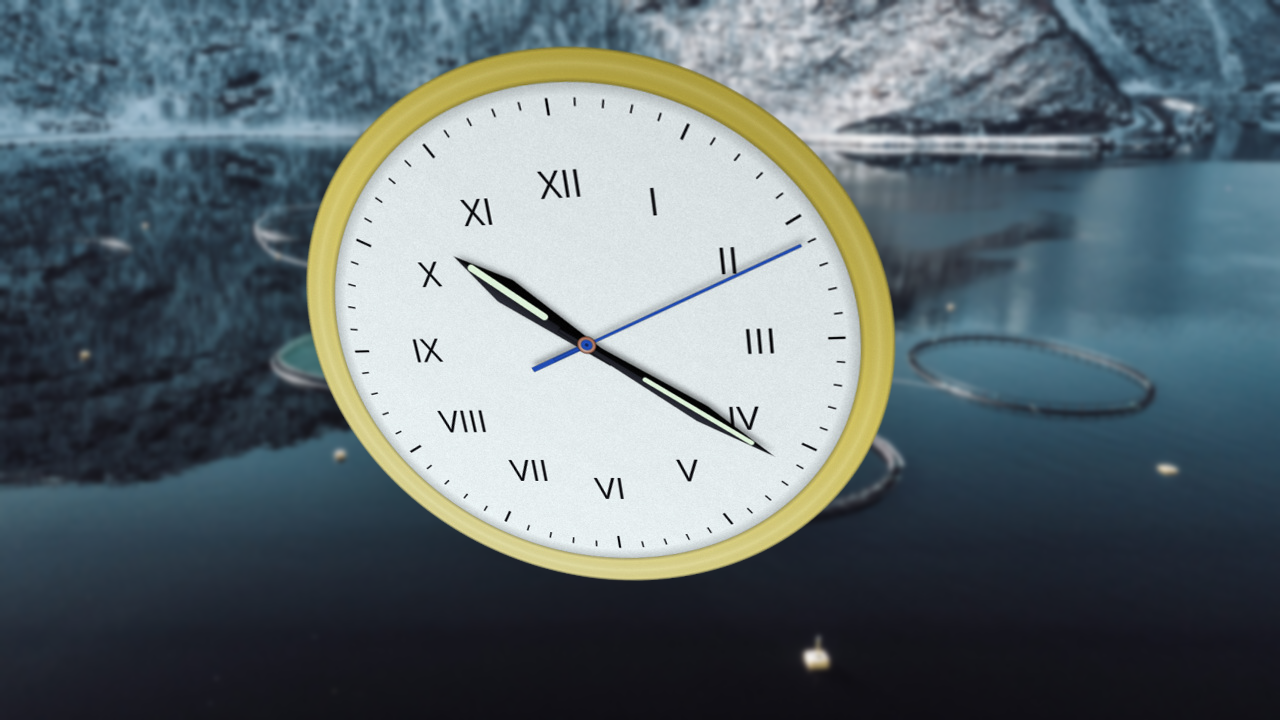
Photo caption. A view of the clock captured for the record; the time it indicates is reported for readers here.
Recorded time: 10:21:11
